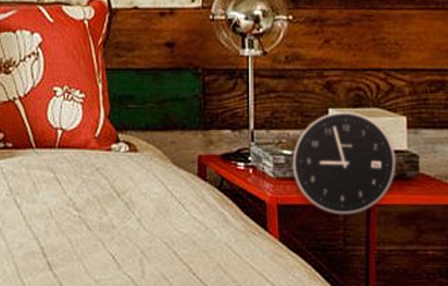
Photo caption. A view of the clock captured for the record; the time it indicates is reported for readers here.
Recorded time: 8:57
